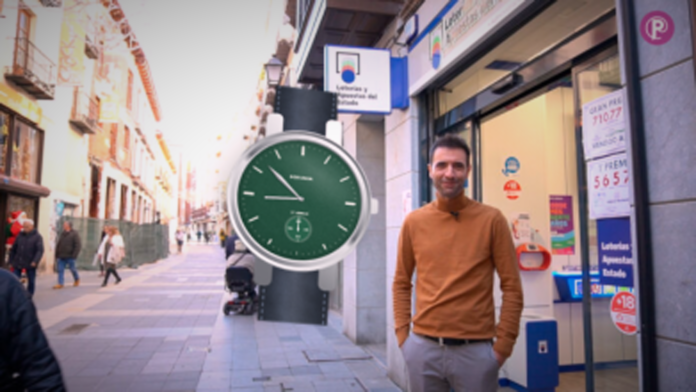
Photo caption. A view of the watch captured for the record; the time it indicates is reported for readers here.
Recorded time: 8:52
